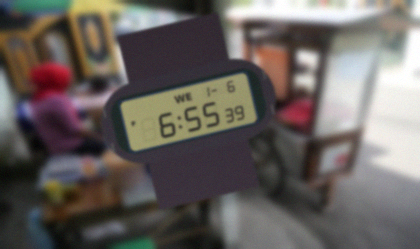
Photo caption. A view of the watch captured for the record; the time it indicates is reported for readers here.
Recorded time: 6:55:39
